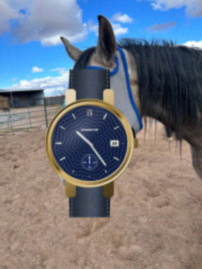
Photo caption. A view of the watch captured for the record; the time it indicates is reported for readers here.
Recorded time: 10:24
